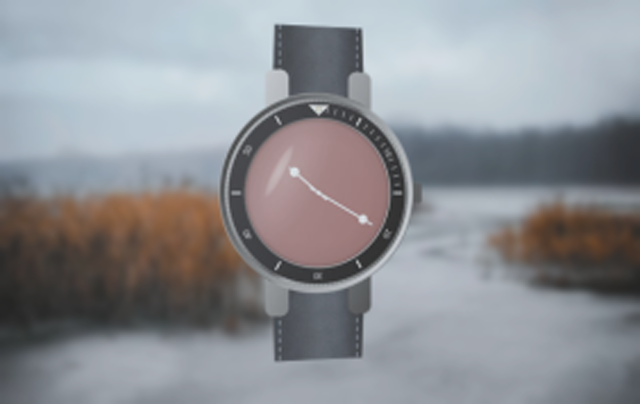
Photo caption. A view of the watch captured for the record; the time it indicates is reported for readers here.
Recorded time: 10:20
